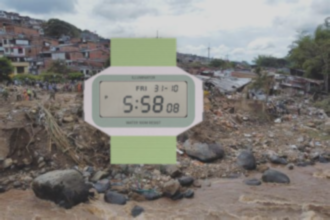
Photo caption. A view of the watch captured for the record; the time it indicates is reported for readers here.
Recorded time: 5:58
